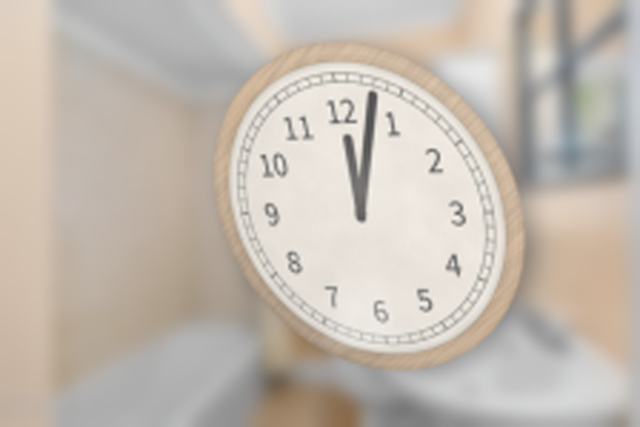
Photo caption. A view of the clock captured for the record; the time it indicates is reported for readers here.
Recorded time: 12:03
